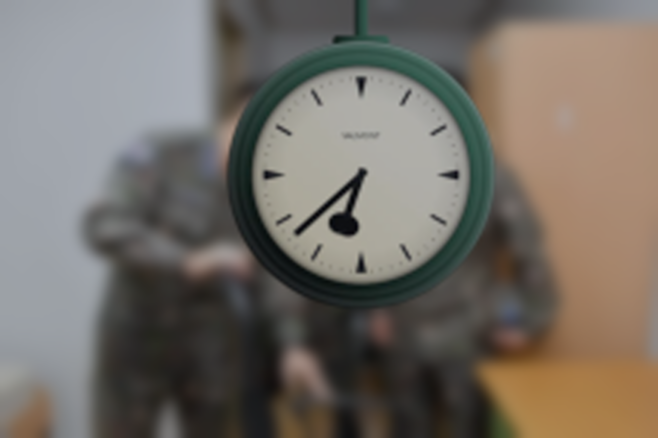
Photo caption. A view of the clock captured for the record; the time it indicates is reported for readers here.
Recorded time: 6:38
